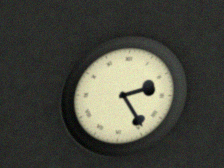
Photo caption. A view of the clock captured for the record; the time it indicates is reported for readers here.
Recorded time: 2:24
